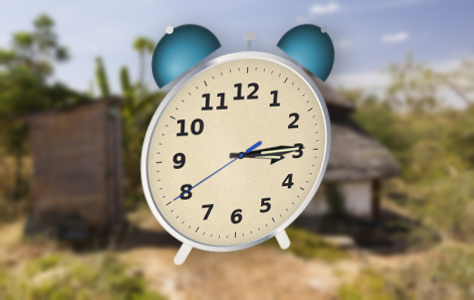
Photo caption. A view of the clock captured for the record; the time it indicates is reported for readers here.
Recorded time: 3:14:40
